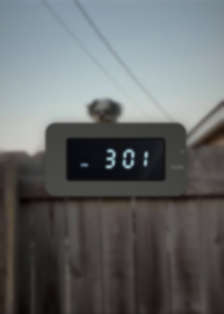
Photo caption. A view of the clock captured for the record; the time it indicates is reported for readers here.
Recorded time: 3:01
